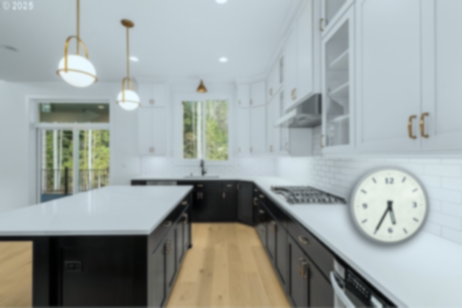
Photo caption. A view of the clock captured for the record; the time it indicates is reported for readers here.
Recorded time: 5:35
